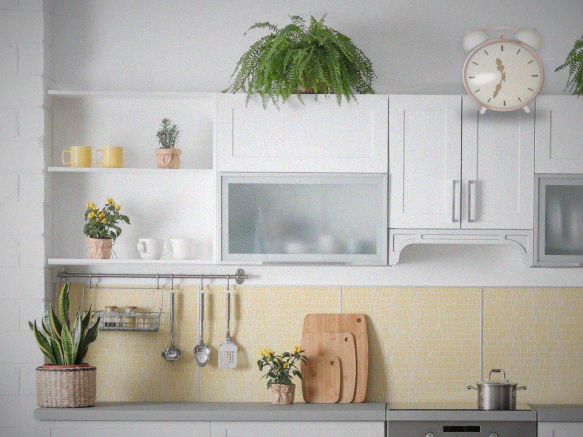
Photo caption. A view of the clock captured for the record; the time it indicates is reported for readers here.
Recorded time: 11:34
